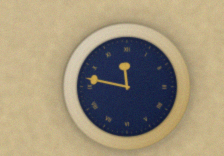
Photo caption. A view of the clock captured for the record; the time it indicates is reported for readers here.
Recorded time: 11:47
